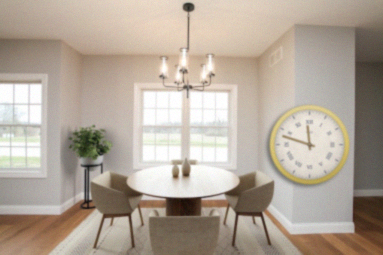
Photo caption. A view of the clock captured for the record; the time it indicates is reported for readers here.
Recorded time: 11:48
